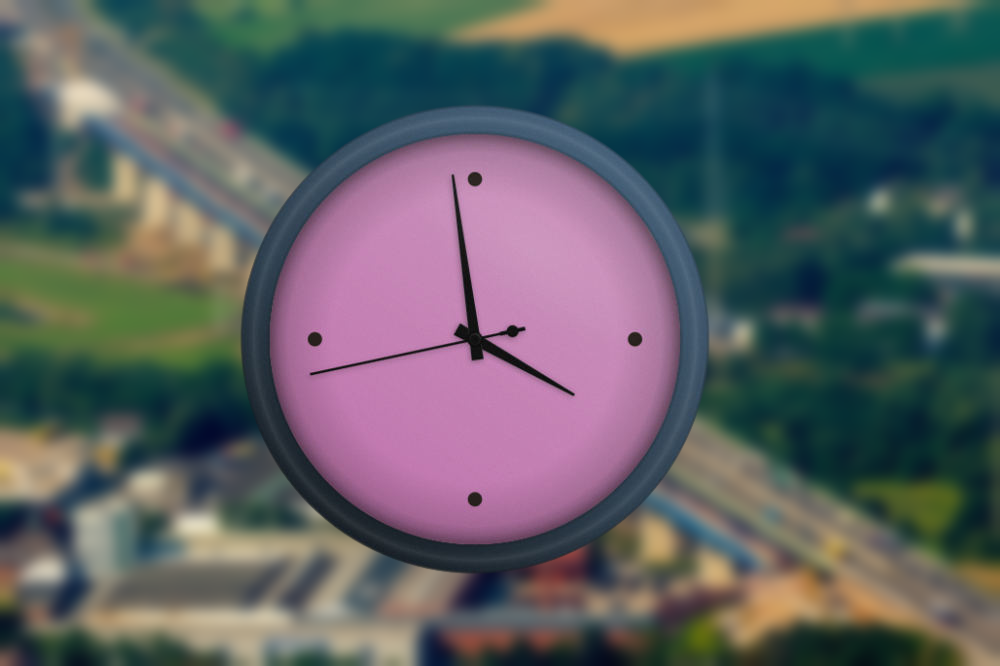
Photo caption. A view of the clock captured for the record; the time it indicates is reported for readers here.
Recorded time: 3:58:43
